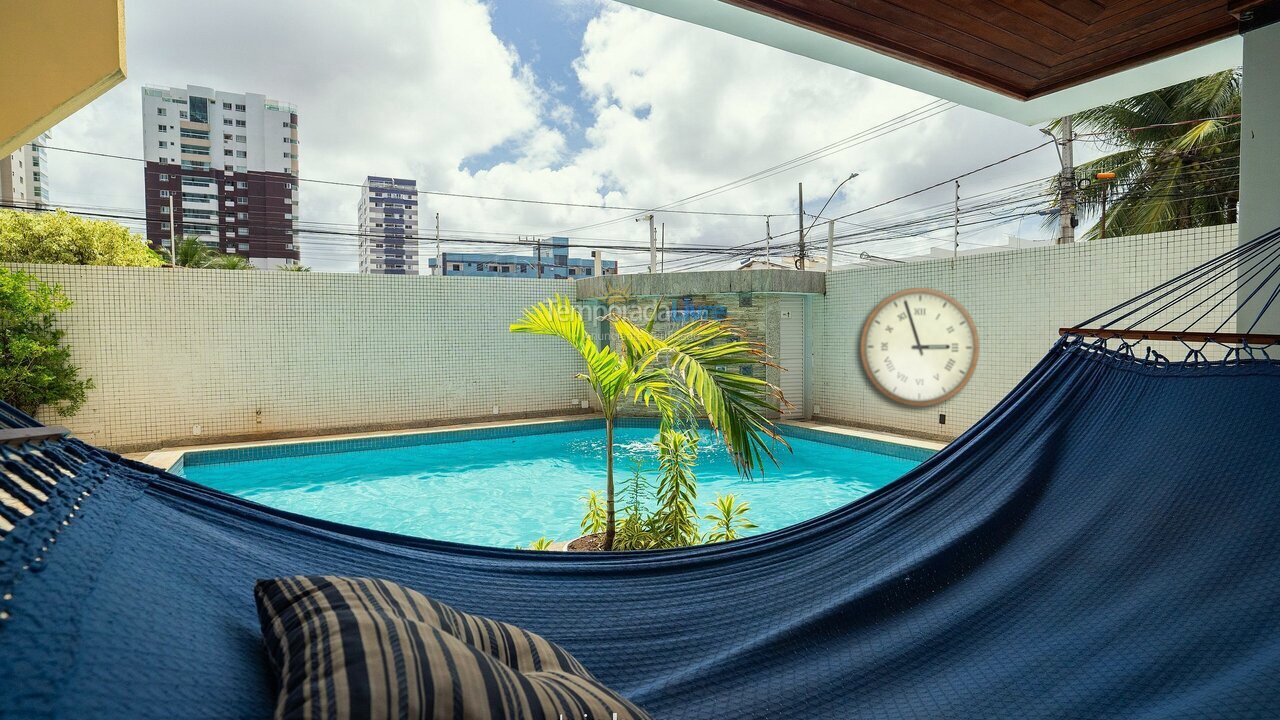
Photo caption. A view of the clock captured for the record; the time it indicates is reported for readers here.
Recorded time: 2:57
